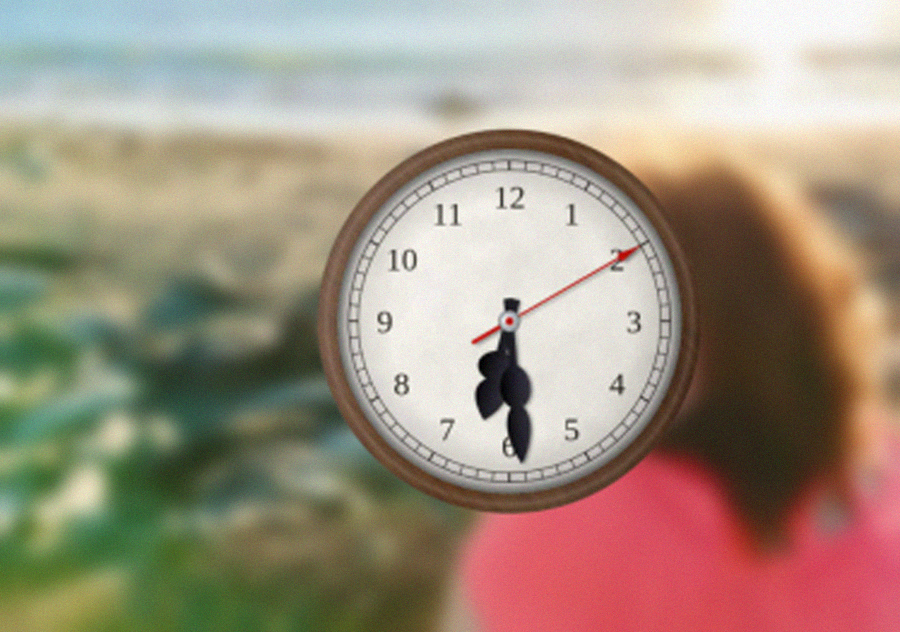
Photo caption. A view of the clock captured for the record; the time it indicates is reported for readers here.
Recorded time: 6:29:10
